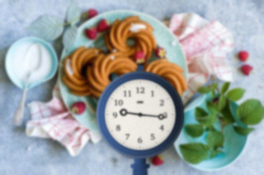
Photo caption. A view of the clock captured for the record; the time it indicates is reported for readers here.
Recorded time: 9:16
